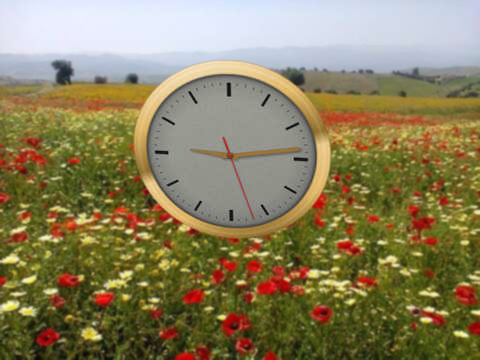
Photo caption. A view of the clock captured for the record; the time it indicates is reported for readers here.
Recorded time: 9:13:27
